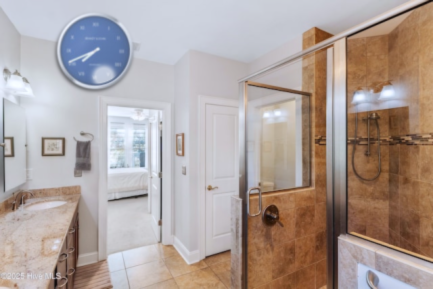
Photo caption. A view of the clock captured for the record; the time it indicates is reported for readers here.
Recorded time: 7:41
